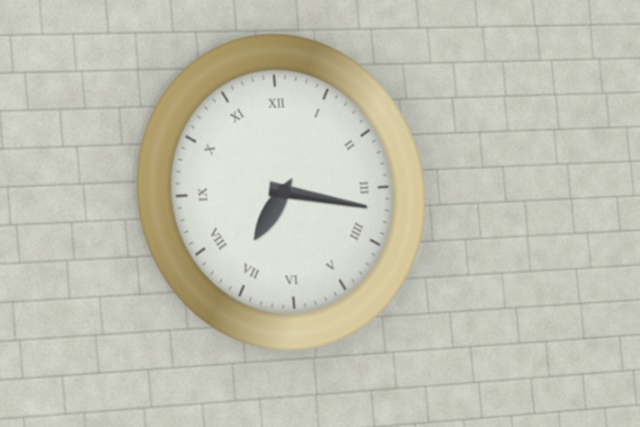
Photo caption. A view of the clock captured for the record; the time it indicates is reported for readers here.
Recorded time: 7:17
